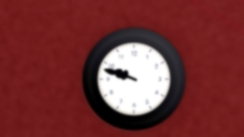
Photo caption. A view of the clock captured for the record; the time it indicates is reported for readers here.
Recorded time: 9:48
